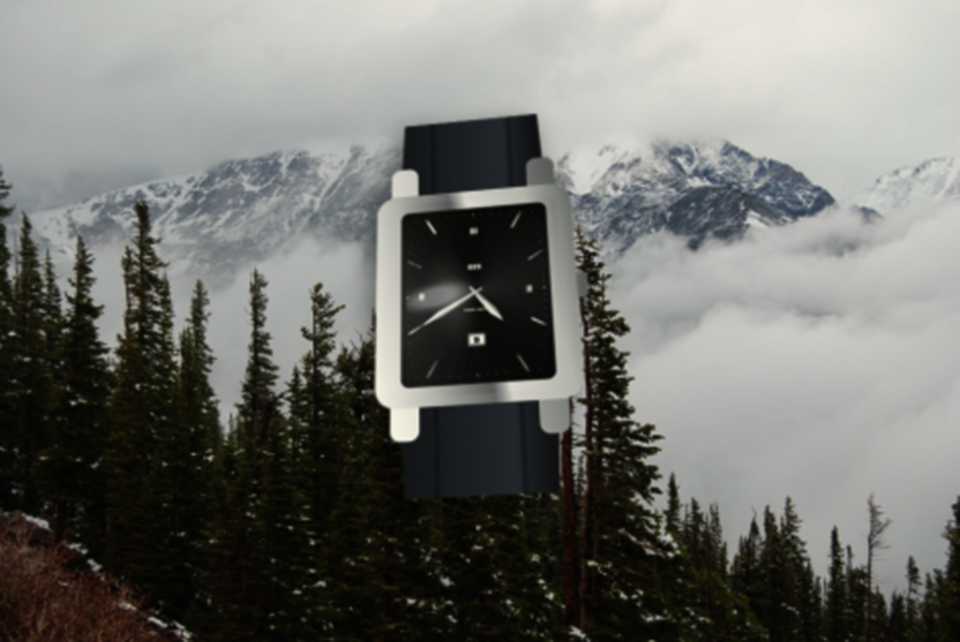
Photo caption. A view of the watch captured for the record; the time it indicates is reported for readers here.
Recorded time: 4:40
